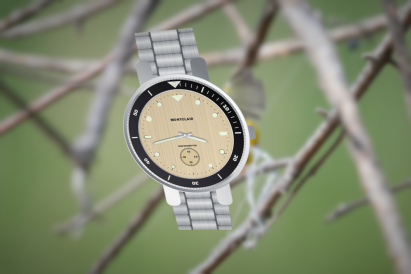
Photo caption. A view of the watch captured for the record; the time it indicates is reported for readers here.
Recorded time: 3:43
